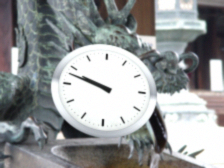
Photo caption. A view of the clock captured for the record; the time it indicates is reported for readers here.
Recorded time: 9:48
